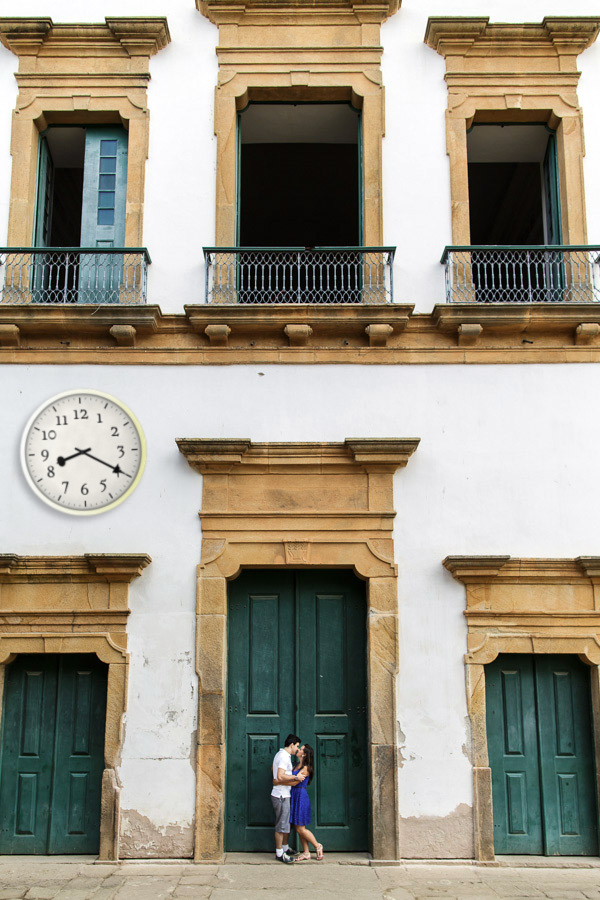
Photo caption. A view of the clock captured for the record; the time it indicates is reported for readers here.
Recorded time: 8:20
